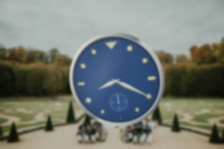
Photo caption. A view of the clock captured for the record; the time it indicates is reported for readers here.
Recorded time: 8:20
